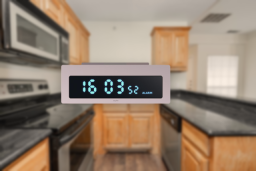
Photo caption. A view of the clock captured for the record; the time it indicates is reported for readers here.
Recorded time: 16:03:52
